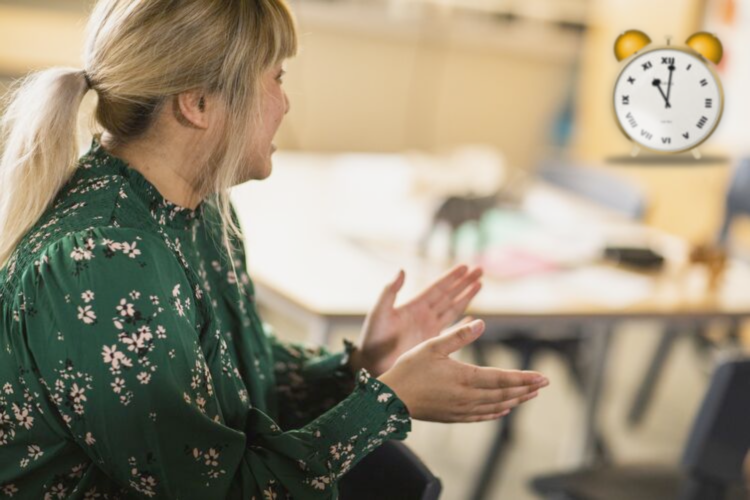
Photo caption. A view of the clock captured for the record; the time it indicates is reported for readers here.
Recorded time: 11:01
